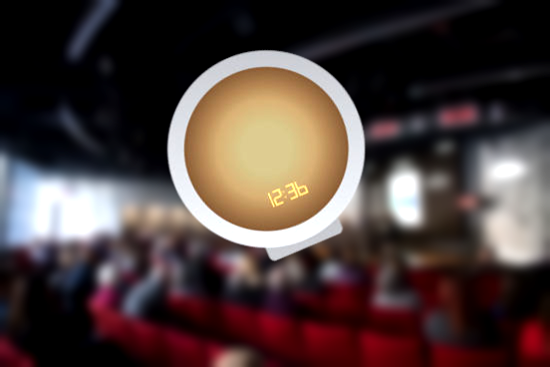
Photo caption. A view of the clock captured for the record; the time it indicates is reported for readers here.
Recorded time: 12:36
